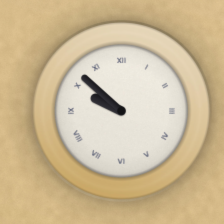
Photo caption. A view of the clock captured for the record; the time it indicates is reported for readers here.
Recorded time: 9:52
